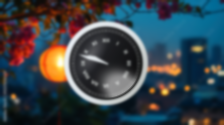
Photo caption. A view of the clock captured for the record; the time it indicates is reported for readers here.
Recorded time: 9:48
